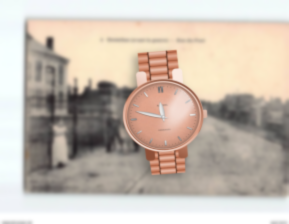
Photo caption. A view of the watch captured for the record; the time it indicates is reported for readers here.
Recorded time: 11:48
